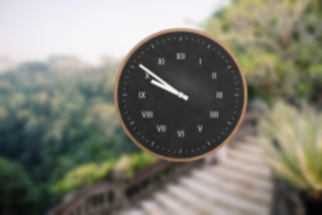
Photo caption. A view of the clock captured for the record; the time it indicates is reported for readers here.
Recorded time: 9:51
